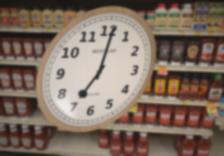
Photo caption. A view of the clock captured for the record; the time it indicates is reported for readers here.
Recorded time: 7:01
